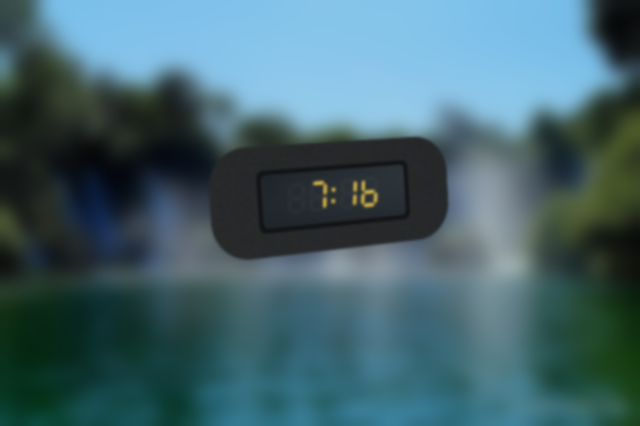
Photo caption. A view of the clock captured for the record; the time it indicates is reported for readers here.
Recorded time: 7:16
